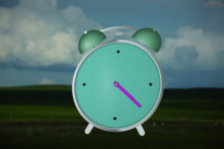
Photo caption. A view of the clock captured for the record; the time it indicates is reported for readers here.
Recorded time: 4:22
